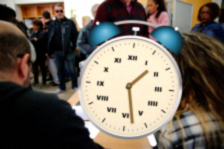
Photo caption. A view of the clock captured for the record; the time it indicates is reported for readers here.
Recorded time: 1:28
